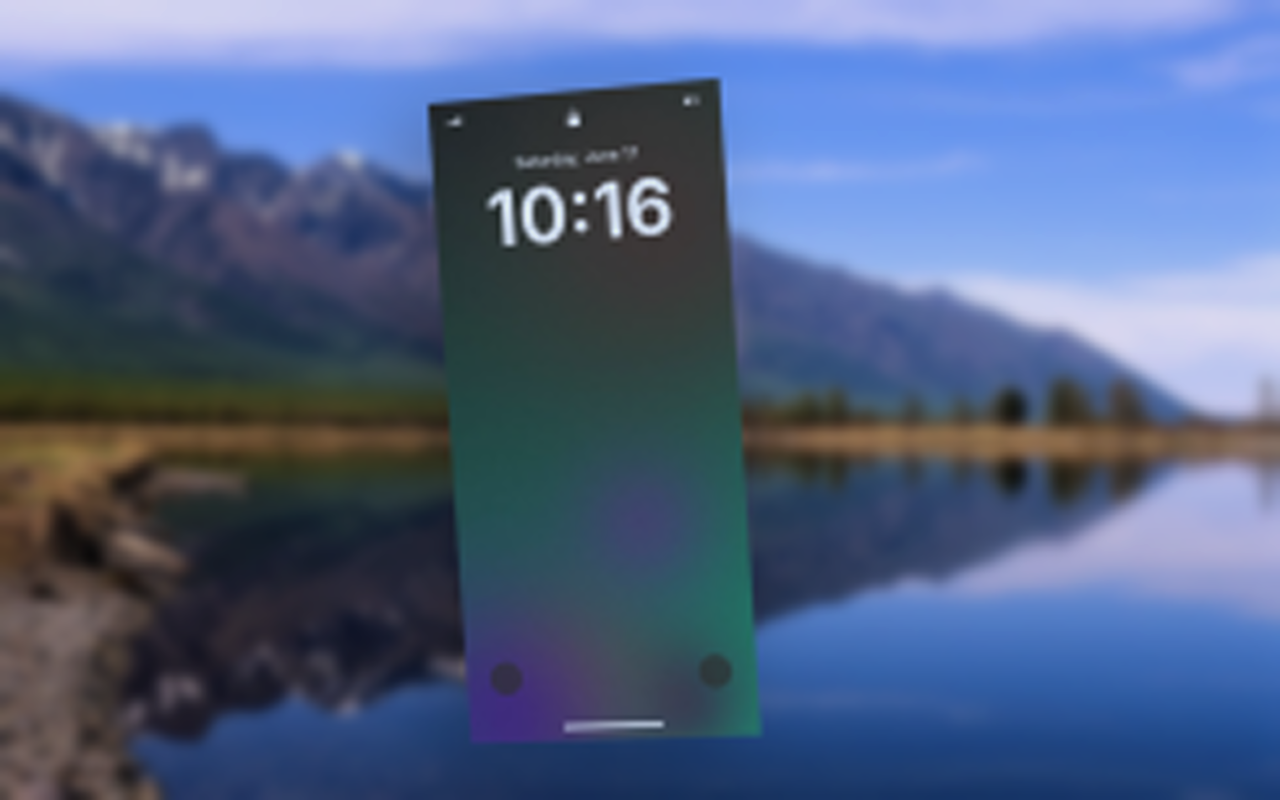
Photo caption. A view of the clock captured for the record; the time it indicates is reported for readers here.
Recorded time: 10:16
